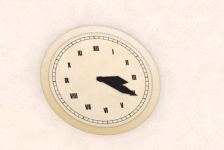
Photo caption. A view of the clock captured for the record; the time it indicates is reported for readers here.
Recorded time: 3:20
